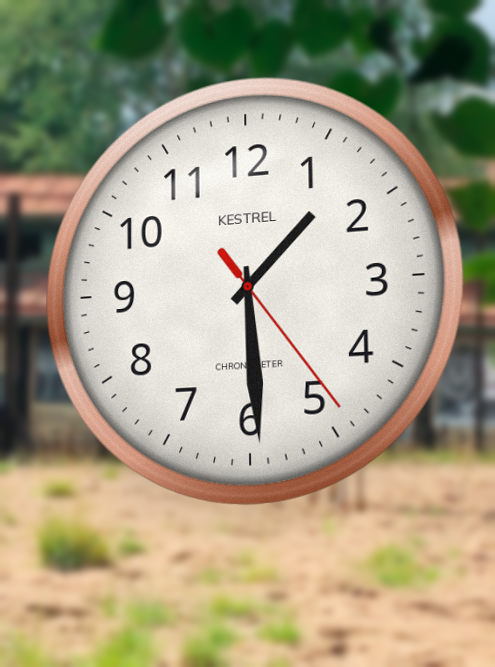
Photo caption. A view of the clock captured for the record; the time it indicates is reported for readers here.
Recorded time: 1:29:24
